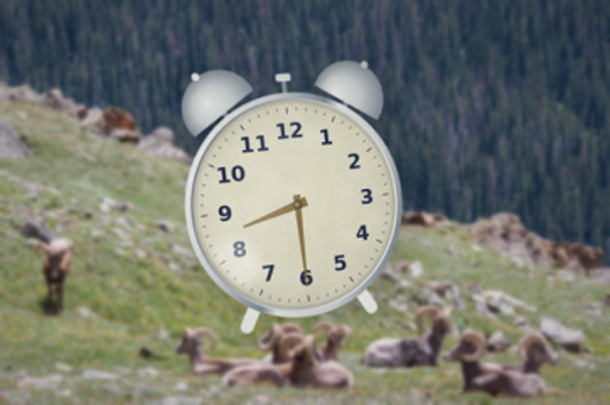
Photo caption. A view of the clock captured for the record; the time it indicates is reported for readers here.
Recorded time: 8:30
